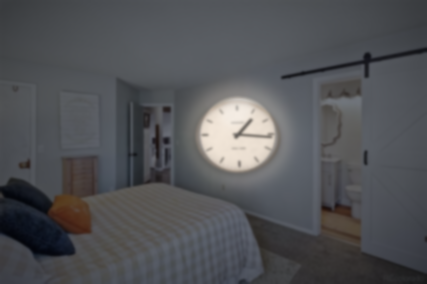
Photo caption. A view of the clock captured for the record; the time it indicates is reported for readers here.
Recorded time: 1:16
